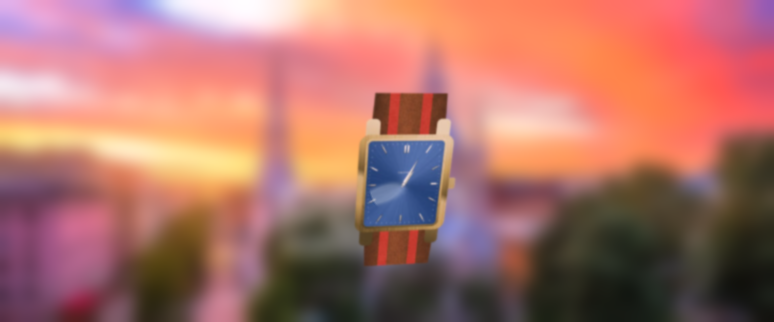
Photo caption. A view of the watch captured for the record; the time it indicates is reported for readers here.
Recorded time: 1:04
